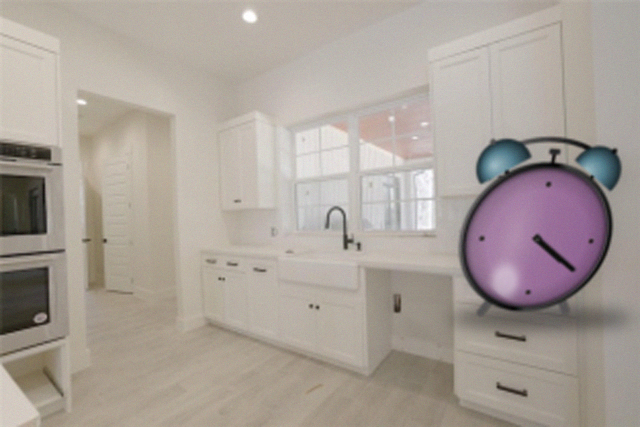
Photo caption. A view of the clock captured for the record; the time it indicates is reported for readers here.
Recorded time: 4:21
